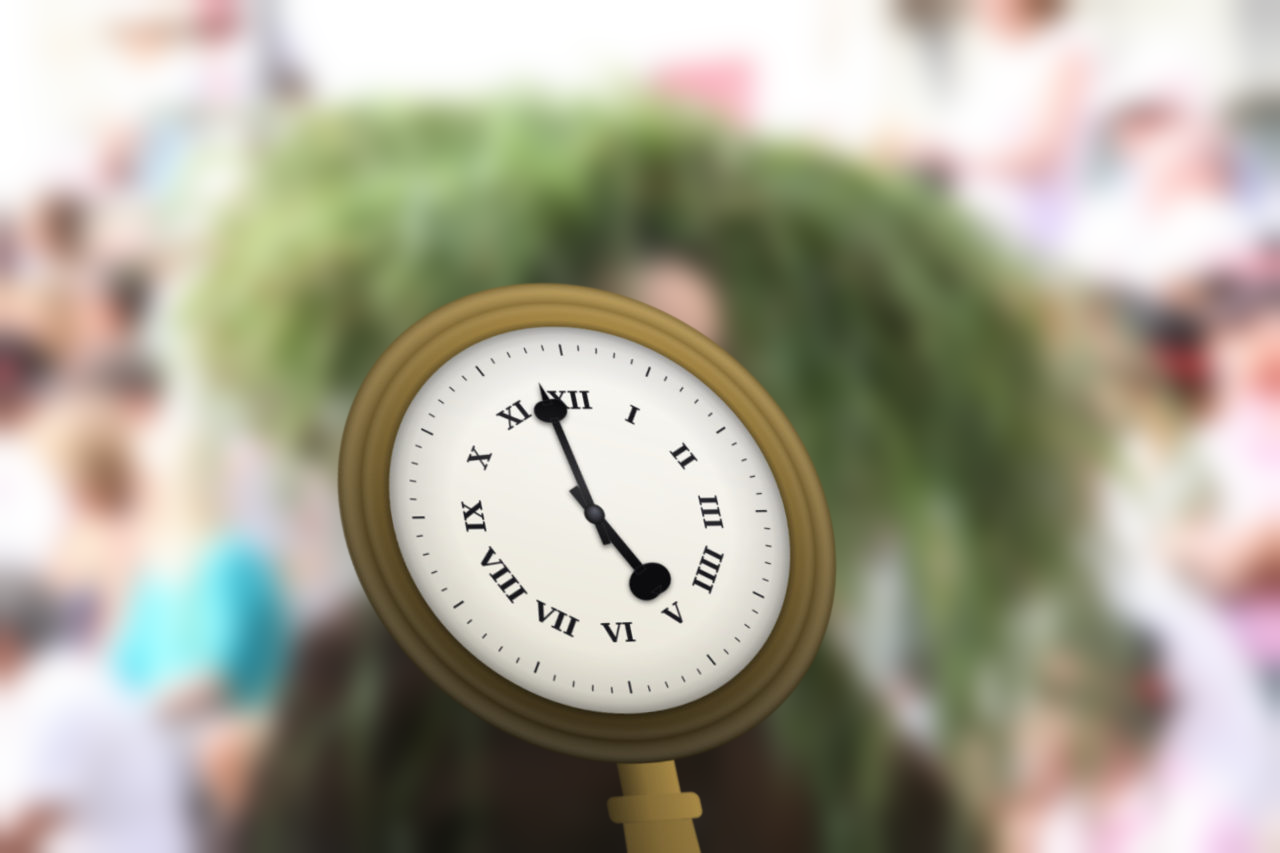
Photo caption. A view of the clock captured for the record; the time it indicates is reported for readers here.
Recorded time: 4:58
